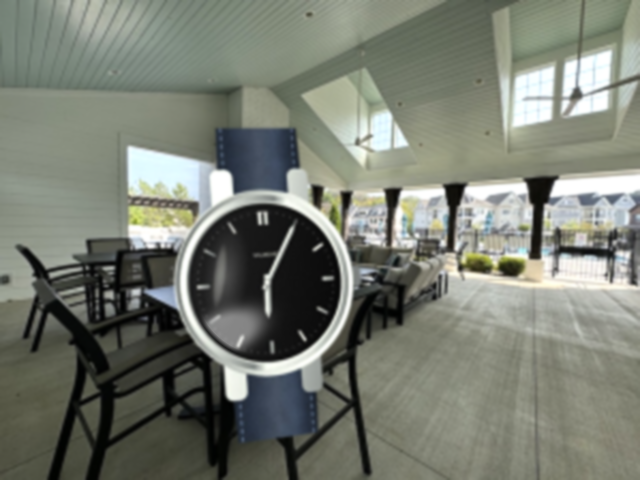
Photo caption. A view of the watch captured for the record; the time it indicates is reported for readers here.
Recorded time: 6:05
